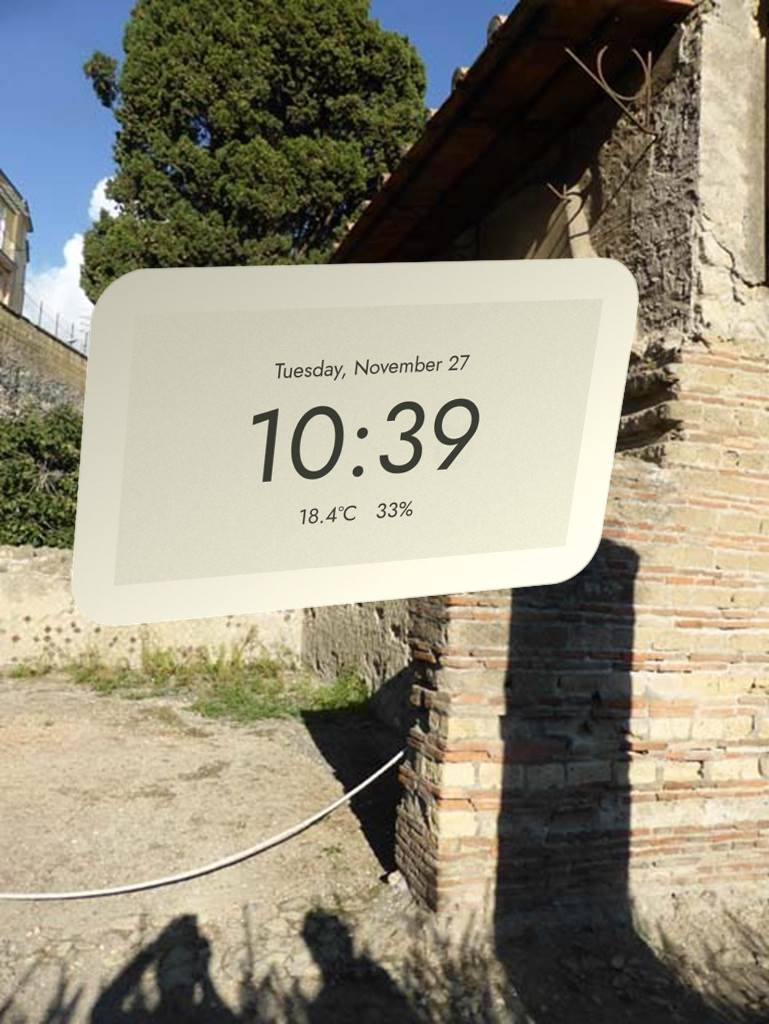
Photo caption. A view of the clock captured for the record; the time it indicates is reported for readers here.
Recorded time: 10:39
